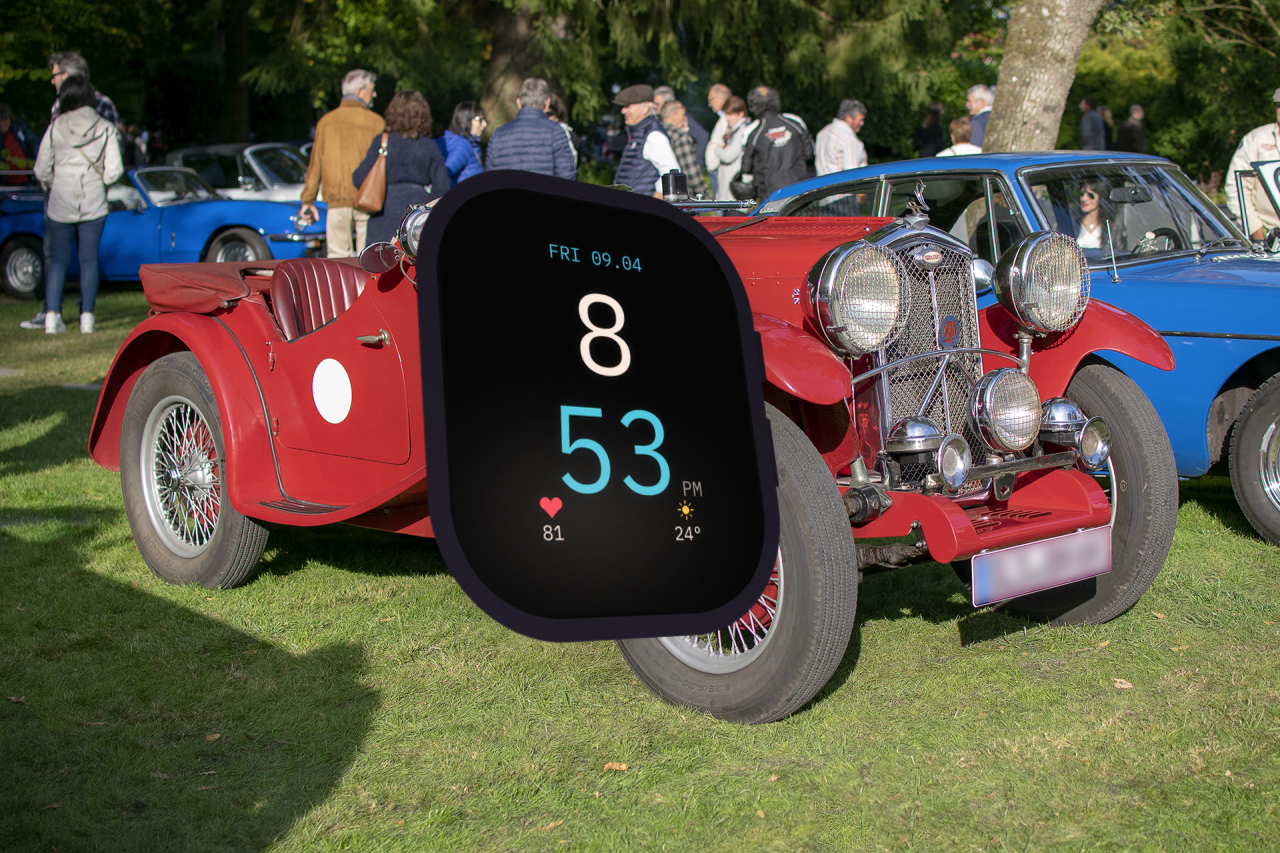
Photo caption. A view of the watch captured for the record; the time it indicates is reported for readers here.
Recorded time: 8:53
